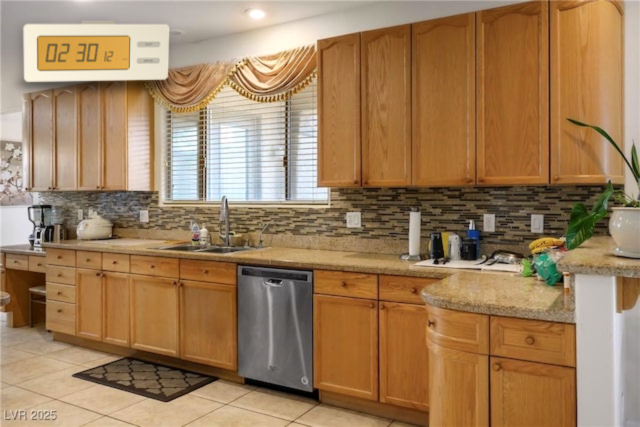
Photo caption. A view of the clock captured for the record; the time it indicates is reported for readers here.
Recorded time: 2:30:12
